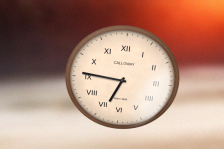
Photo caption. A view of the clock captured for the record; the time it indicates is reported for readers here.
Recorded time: 6:46
